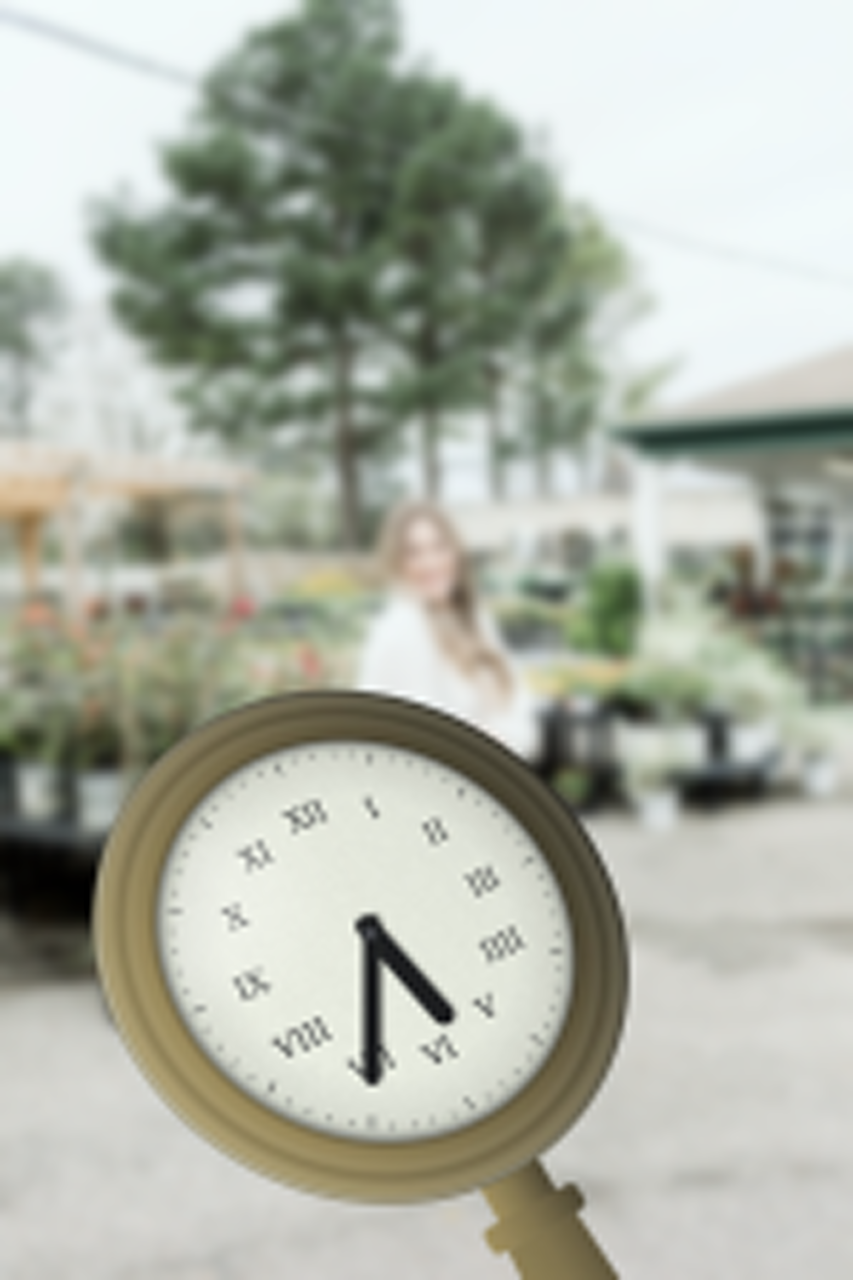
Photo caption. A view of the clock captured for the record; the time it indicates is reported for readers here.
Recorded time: 5:35
